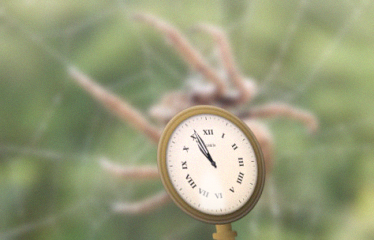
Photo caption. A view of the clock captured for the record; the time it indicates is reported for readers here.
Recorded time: 10:56
